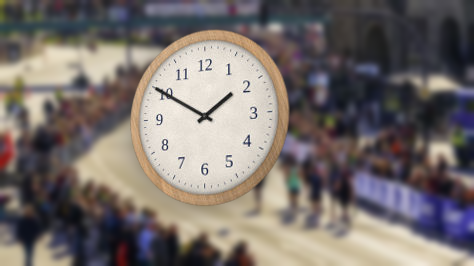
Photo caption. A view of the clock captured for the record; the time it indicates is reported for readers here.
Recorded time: 1:50
